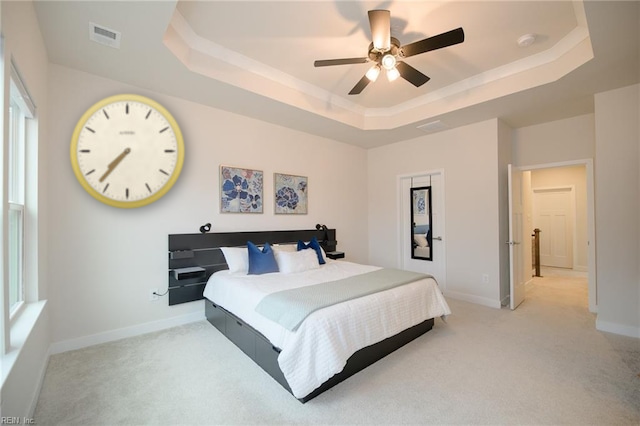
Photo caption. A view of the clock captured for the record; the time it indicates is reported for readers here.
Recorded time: 7:37
